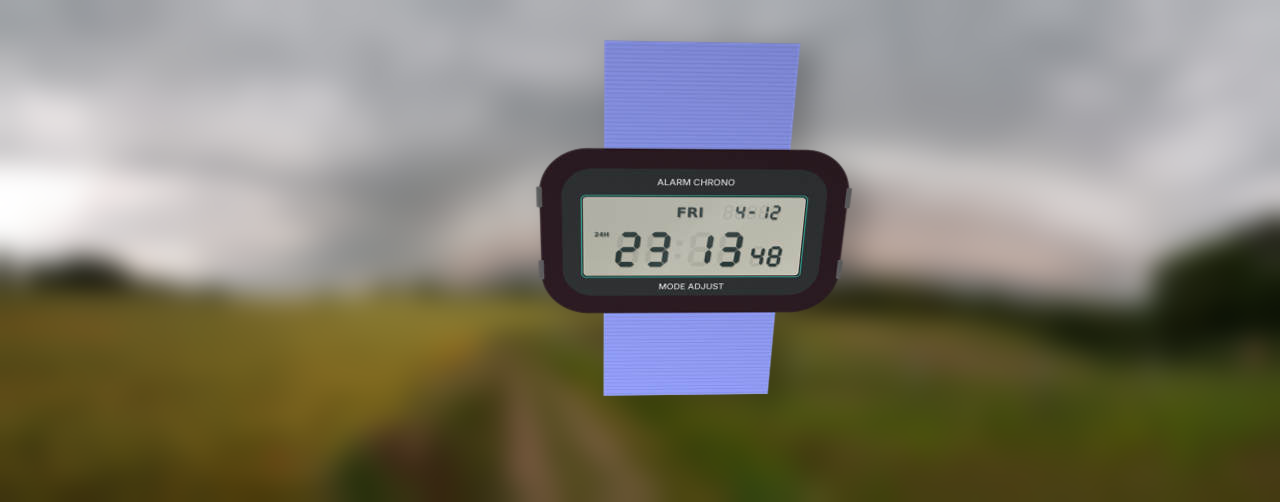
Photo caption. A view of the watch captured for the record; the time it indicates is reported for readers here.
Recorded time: 23:13:48
